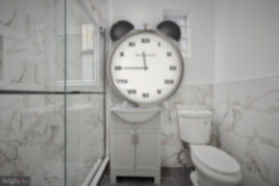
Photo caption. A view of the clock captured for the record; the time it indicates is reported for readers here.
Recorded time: 11:45
